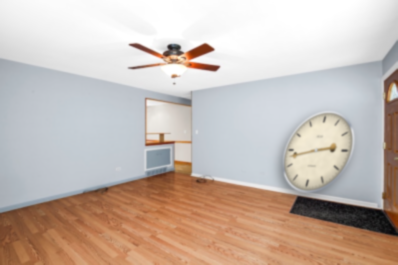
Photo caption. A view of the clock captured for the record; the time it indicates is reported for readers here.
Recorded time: 2:43
